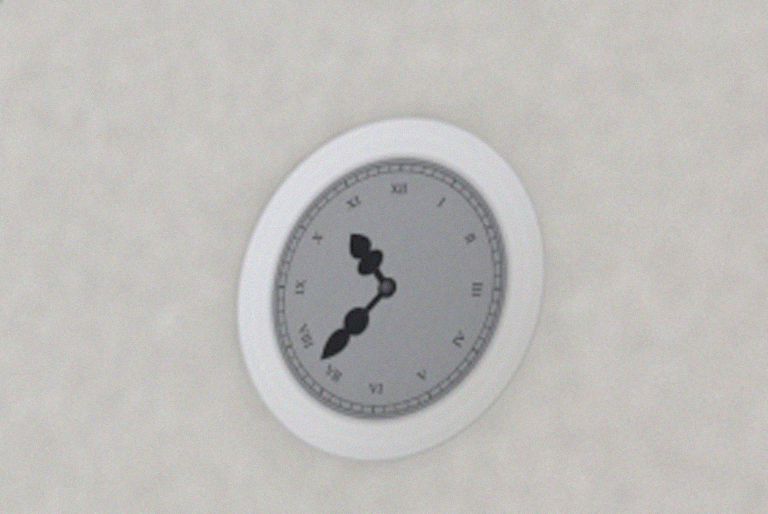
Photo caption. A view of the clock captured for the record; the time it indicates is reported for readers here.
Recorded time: 10:37
